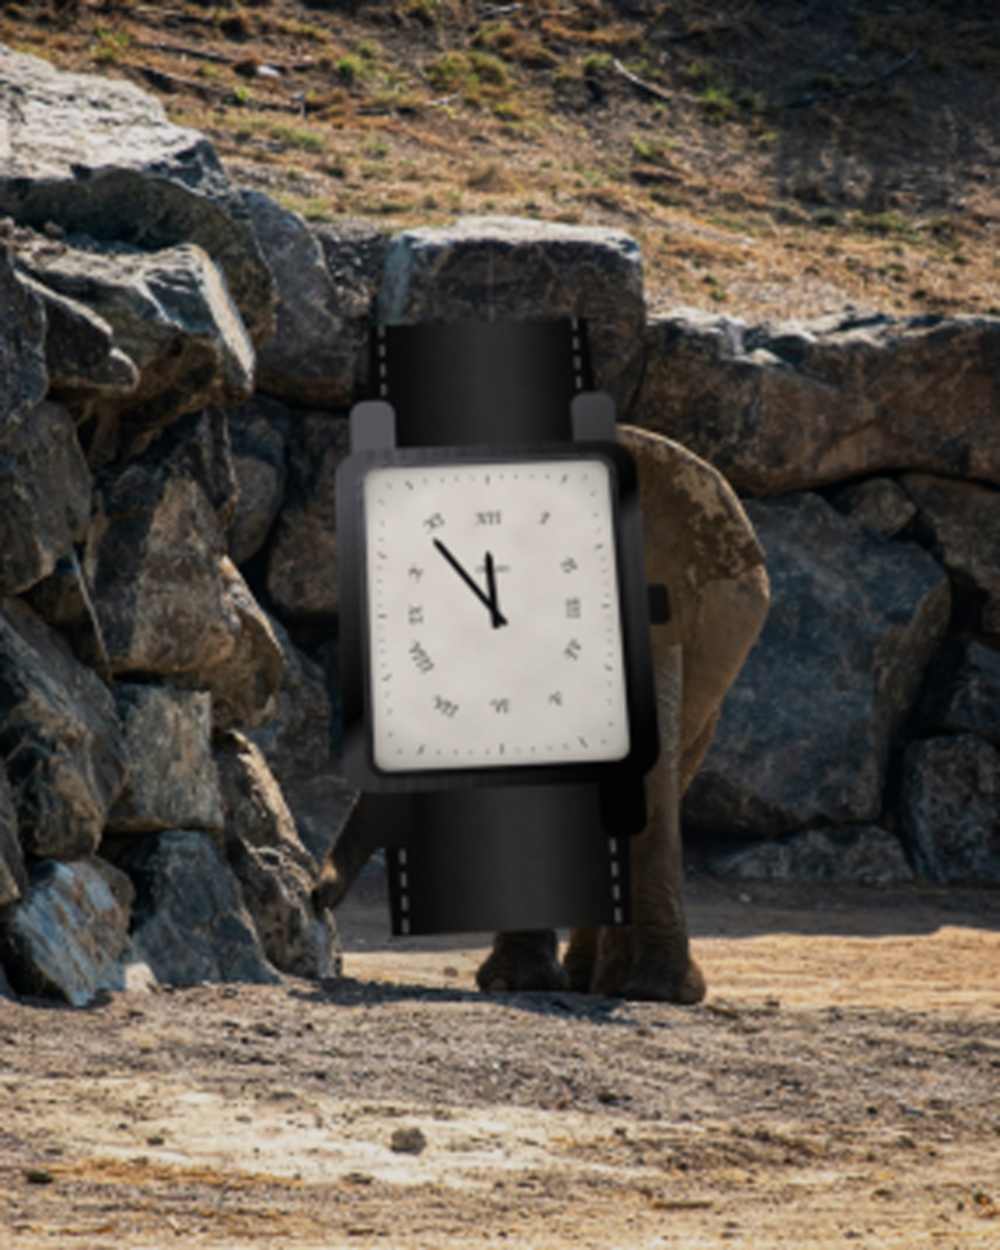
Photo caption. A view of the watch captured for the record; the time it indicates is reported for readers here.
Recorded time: 11:54
